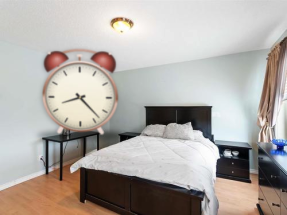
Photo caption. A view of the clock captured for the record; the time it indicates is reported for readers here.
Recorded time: 8:23
